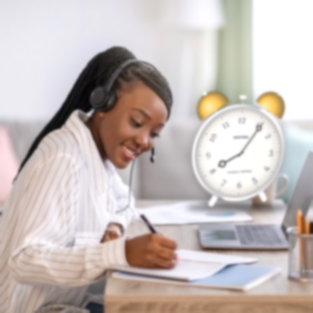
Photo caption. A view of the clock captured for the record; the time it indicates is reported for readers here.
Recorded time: 8:06
